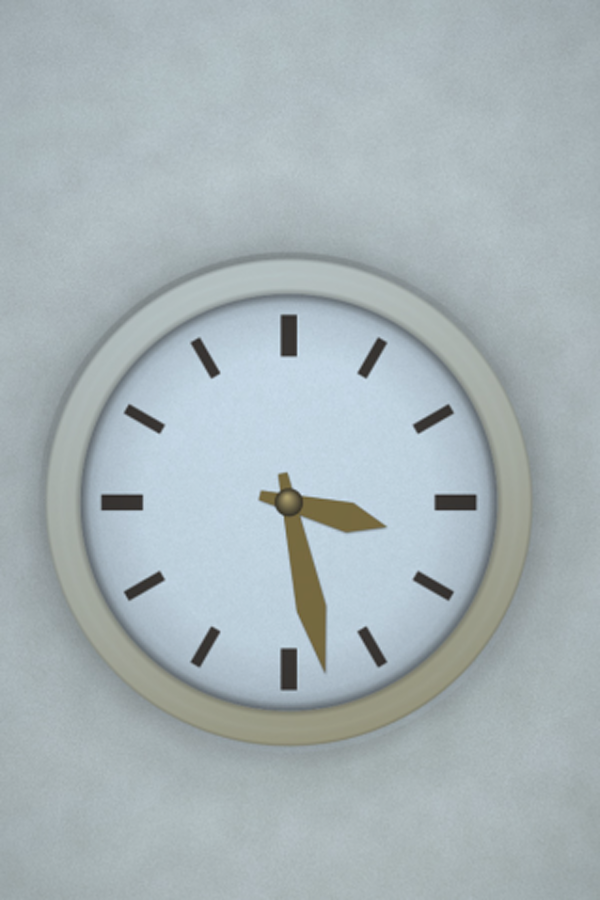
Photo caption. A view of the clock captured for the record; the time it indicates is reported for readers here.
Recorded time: 3:28
